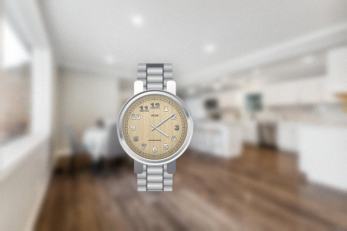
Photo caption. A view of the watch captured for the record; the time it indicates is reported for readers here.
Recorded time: 4:09
